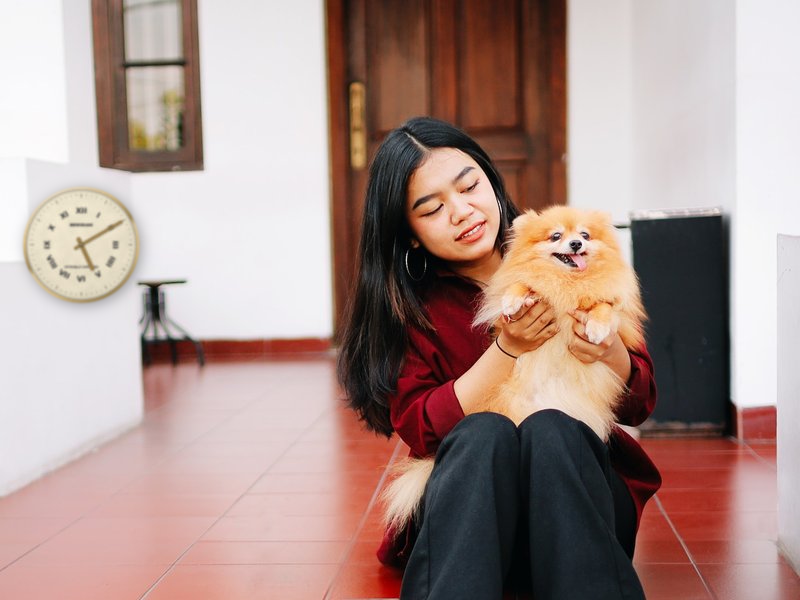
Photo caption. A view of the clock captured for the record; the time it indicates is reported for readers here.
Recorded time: 5:10
